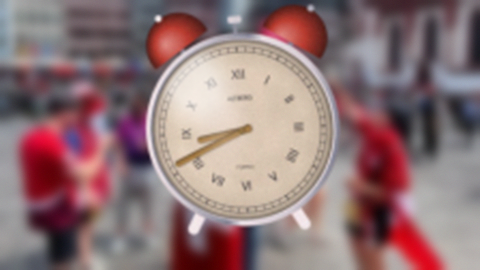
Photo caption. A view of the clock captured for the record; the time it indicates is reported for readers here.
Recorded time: 8:41
